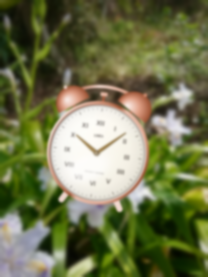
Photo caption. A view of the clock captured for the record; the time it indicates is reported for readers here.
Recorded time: 10:08
